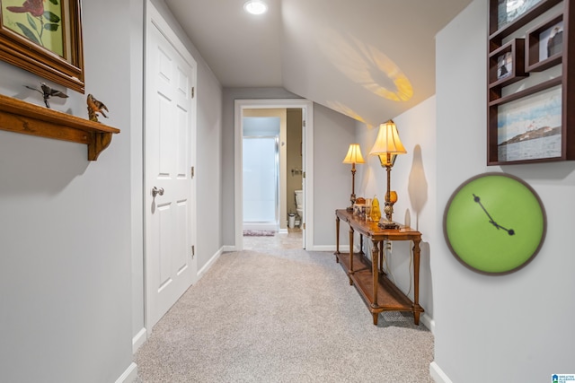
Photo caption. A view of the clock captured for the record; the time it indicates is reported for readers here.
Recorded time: 3:54
